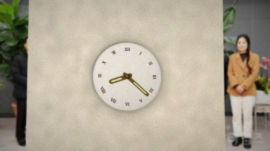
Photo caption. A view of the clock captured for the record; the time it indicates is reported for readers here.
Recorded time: 8:22
